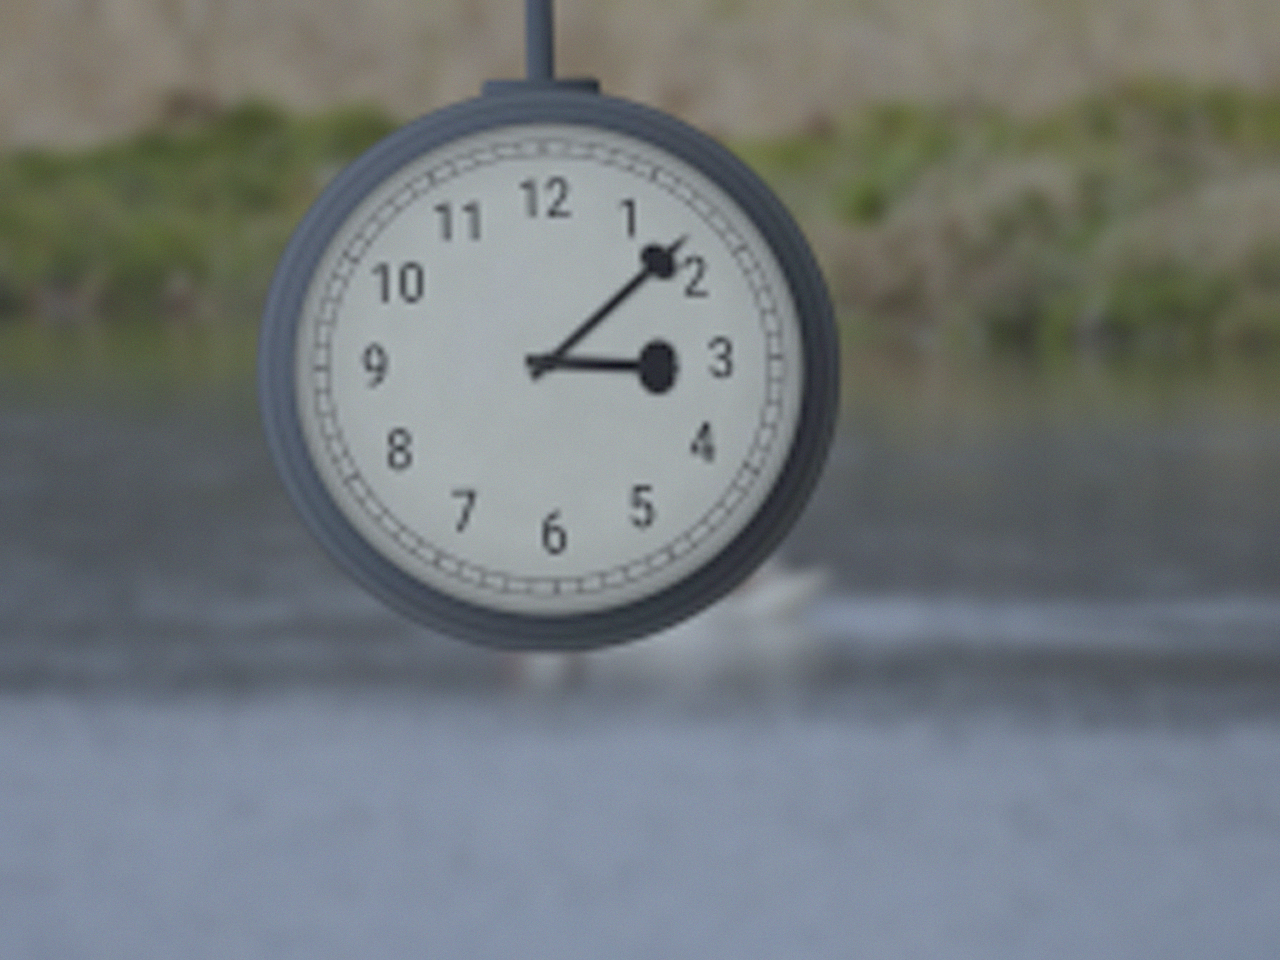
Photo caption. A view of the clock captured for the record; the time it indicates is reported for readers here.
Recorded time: 3:08
